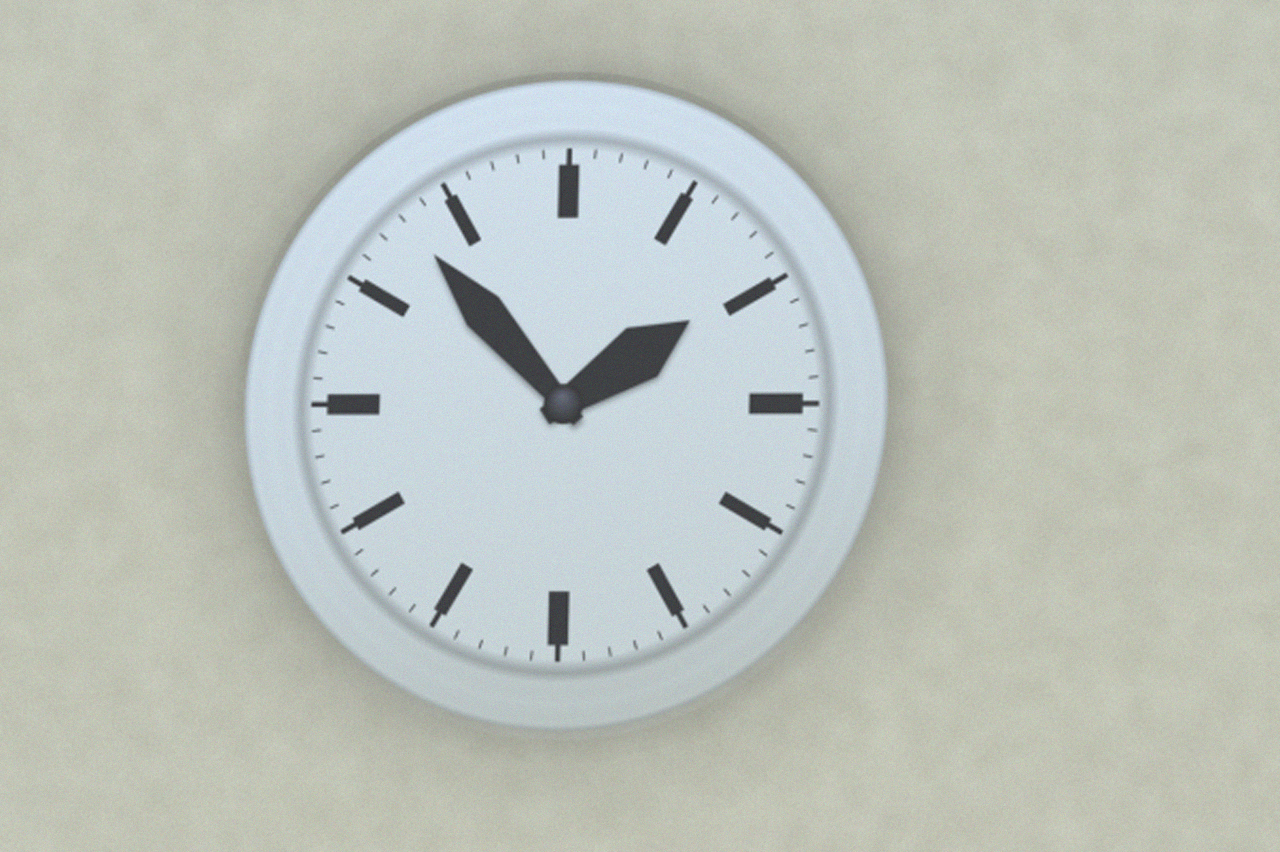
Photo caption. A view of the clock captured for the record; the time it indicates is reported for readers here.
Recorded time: 1:53
